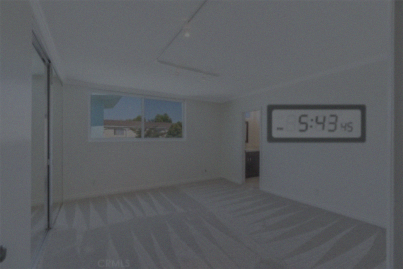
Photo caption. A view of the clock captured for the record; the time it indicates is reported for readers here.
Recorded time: 5:43
